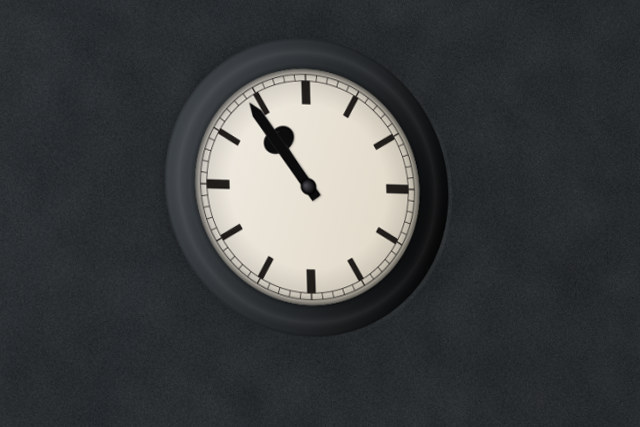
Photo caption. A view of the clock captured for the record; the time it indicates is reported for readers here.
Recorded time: 10:54
